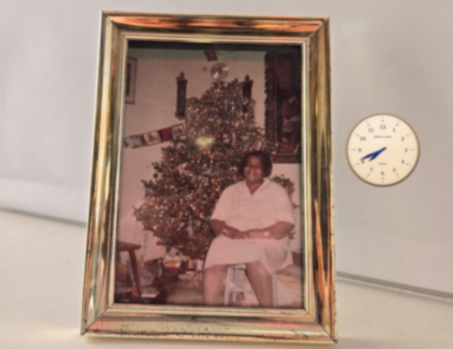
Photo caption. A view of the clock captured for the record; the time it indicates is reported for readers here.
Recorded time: 7:41
